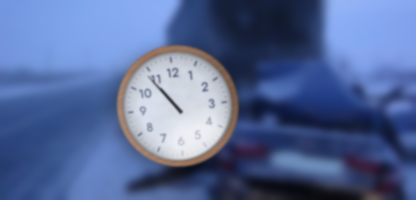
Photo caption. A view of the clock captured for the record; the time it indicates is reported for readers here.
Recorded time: 10:54
